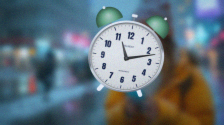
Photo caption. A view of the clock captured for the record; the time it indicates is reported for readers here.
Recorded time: 11:12
